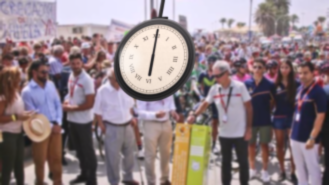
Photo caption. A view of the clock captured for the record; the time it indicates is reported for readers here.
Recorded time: 6:00
